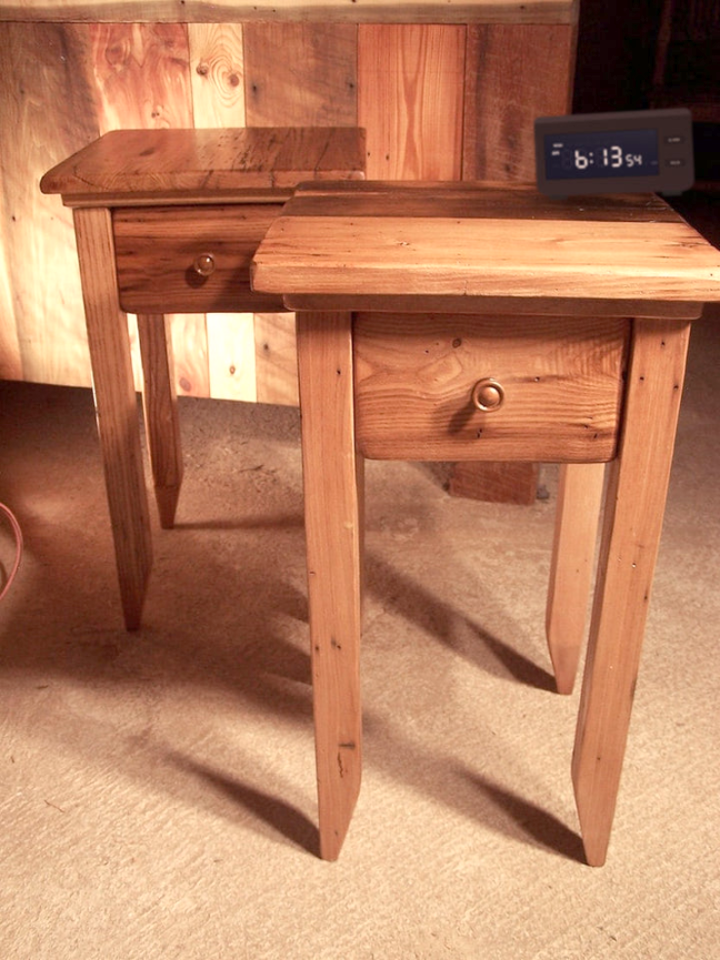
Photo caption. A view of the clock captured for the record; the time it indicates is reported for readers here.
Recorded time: 6:13
